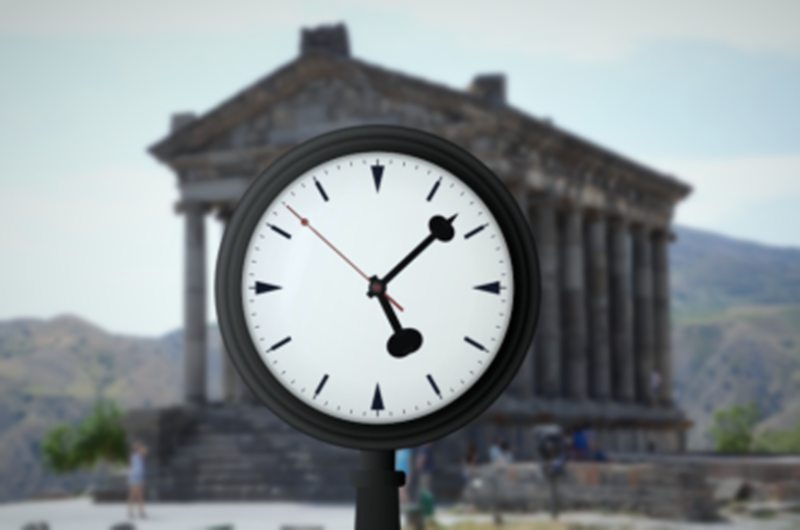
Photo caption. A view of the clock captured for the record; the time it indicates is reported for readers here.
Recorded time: 5:07:52
